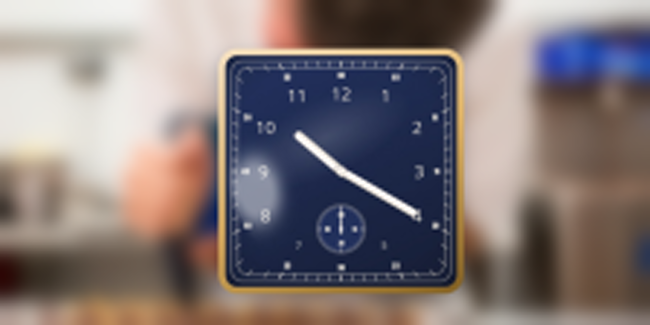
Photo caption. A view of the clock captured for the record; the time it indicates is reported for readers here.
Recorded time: 10:20
